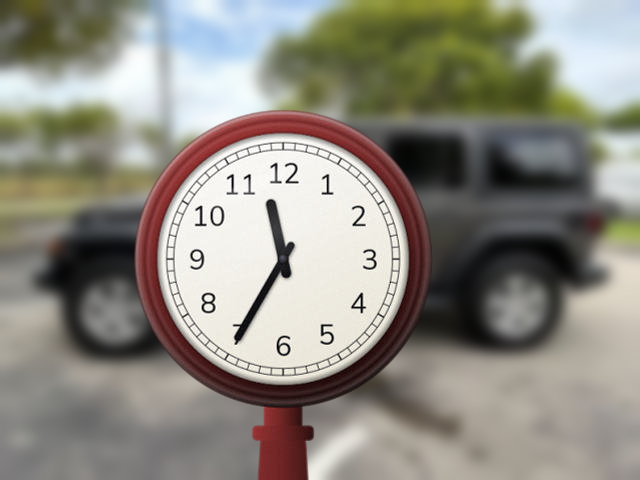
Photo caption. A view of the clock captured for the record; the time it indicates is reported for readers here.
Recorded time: 11:35
